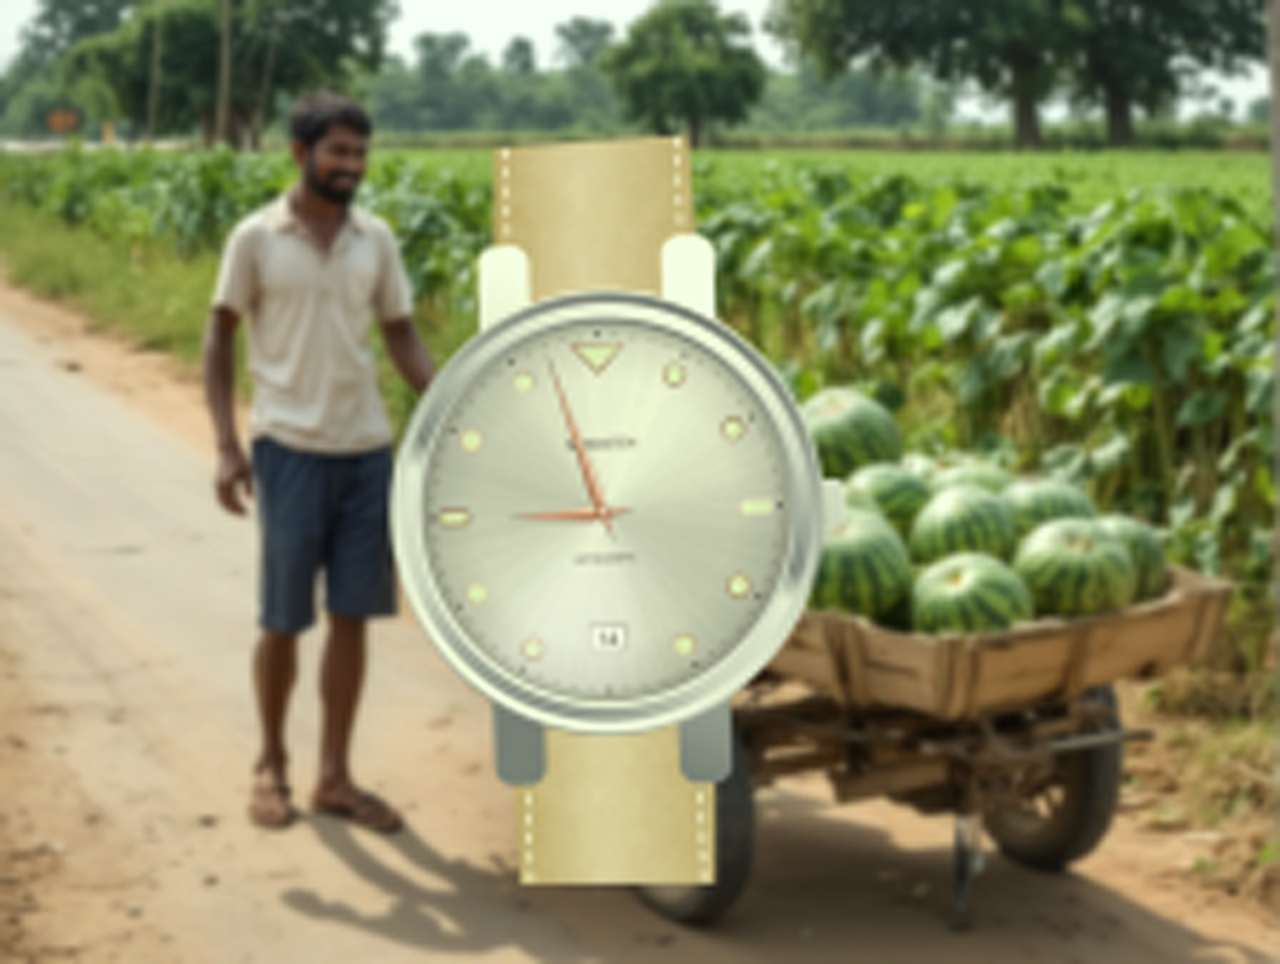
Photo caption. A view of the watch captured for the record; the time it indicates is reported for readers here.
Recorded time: 8:57
